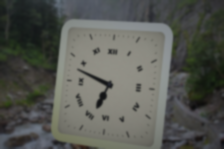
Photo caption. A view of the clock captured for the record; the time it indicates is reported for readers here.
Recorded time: 6:48
